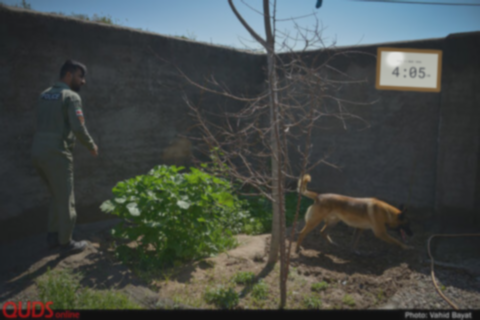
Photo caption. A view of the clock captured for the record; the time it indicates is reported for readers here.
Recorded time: 4:05
